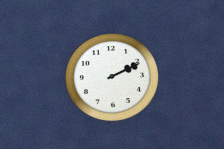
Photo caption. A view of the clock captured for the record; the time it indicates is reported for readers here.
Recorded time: 2:11
